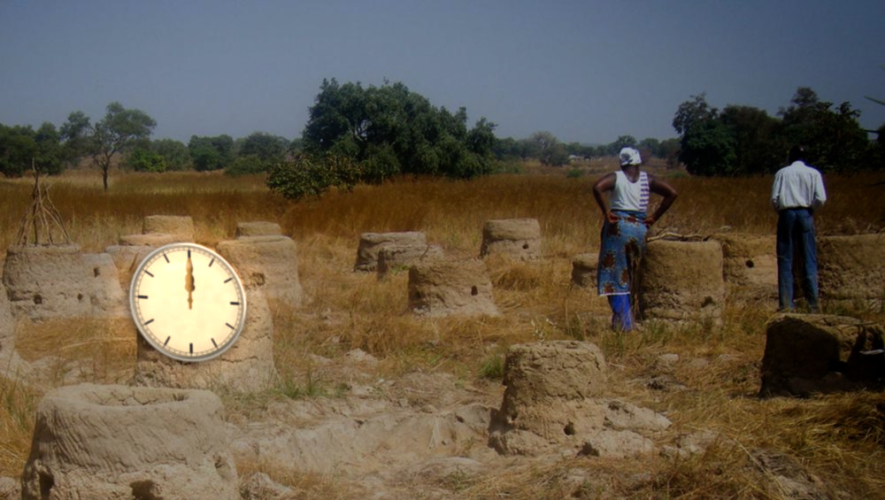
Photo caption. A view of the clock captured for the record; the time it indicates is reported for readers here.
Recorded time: 12:00
